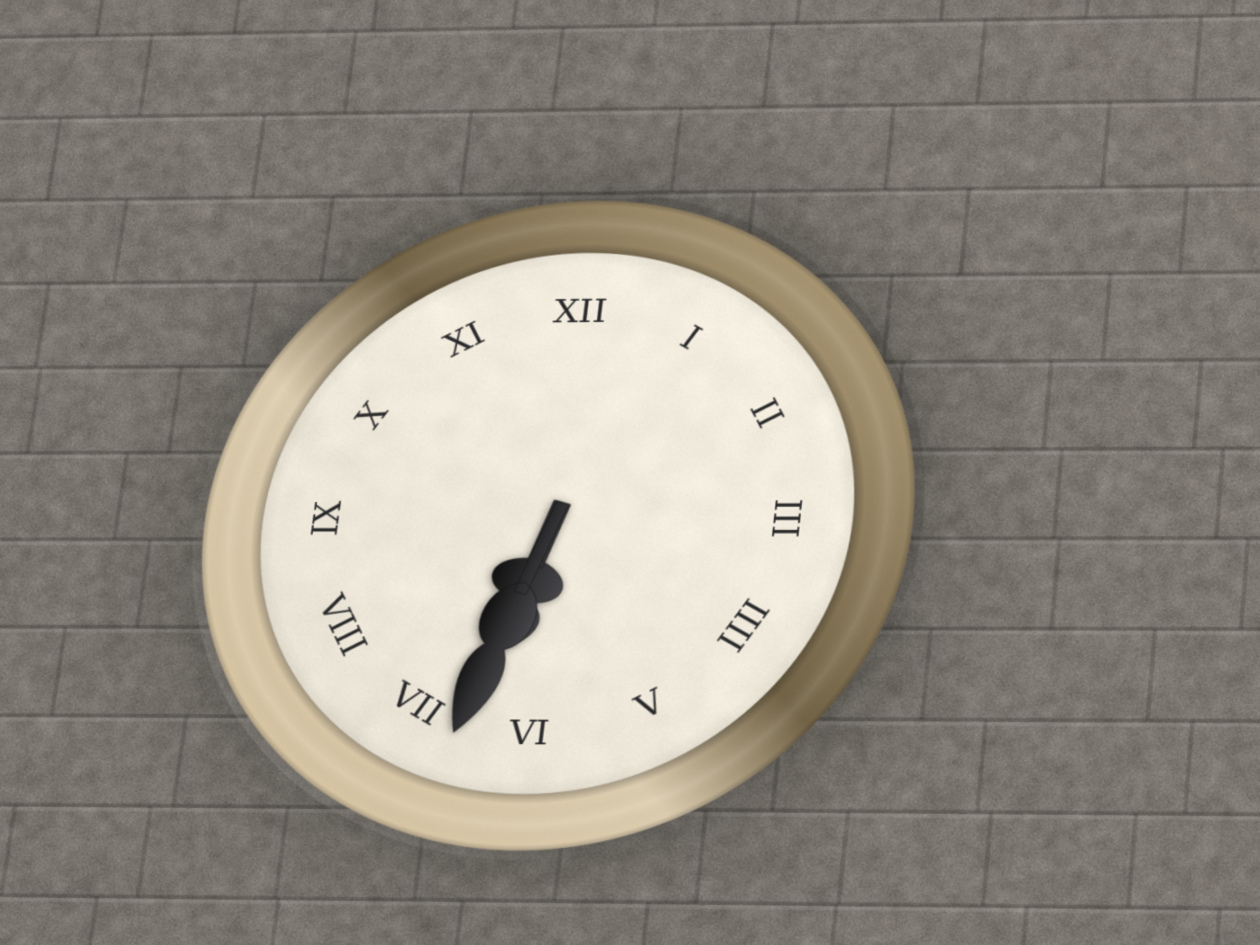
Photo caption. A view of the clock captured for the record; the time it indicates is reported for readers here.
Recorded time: 6:33
